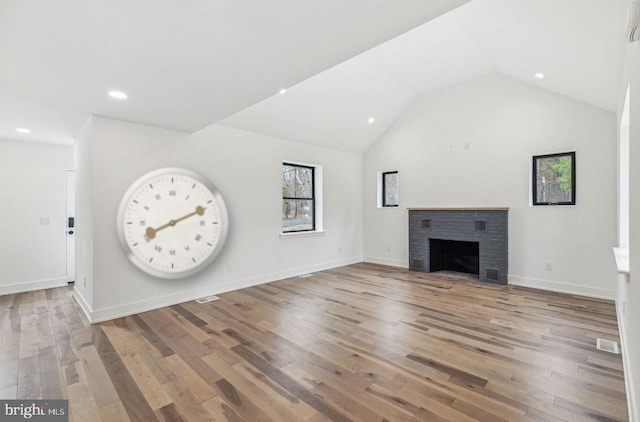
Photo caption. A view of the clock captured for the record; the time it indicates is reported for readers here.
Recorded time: 8:11
